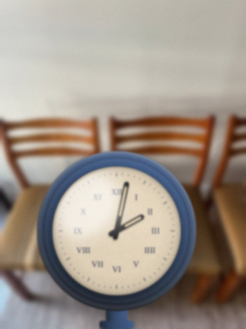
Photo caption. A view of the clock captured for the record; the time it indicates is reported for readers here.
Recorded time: 2:02
